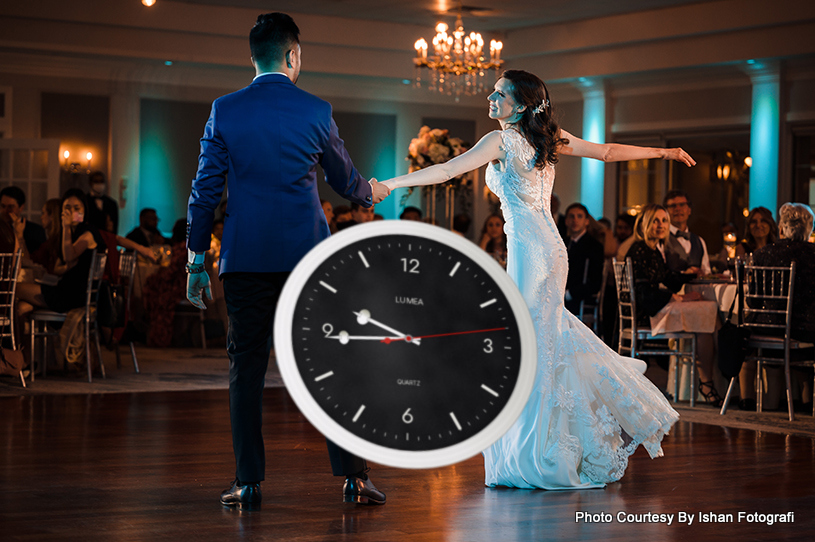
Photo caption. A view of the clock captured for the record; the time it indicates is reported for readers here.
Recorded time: 9:44:13
